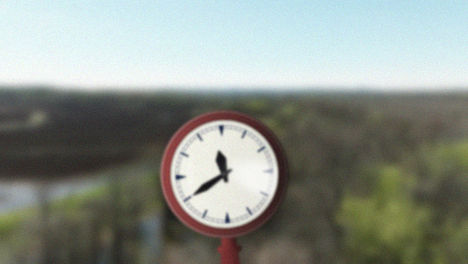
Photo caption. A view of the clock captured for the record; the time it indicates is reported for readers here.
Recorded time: 11:40
